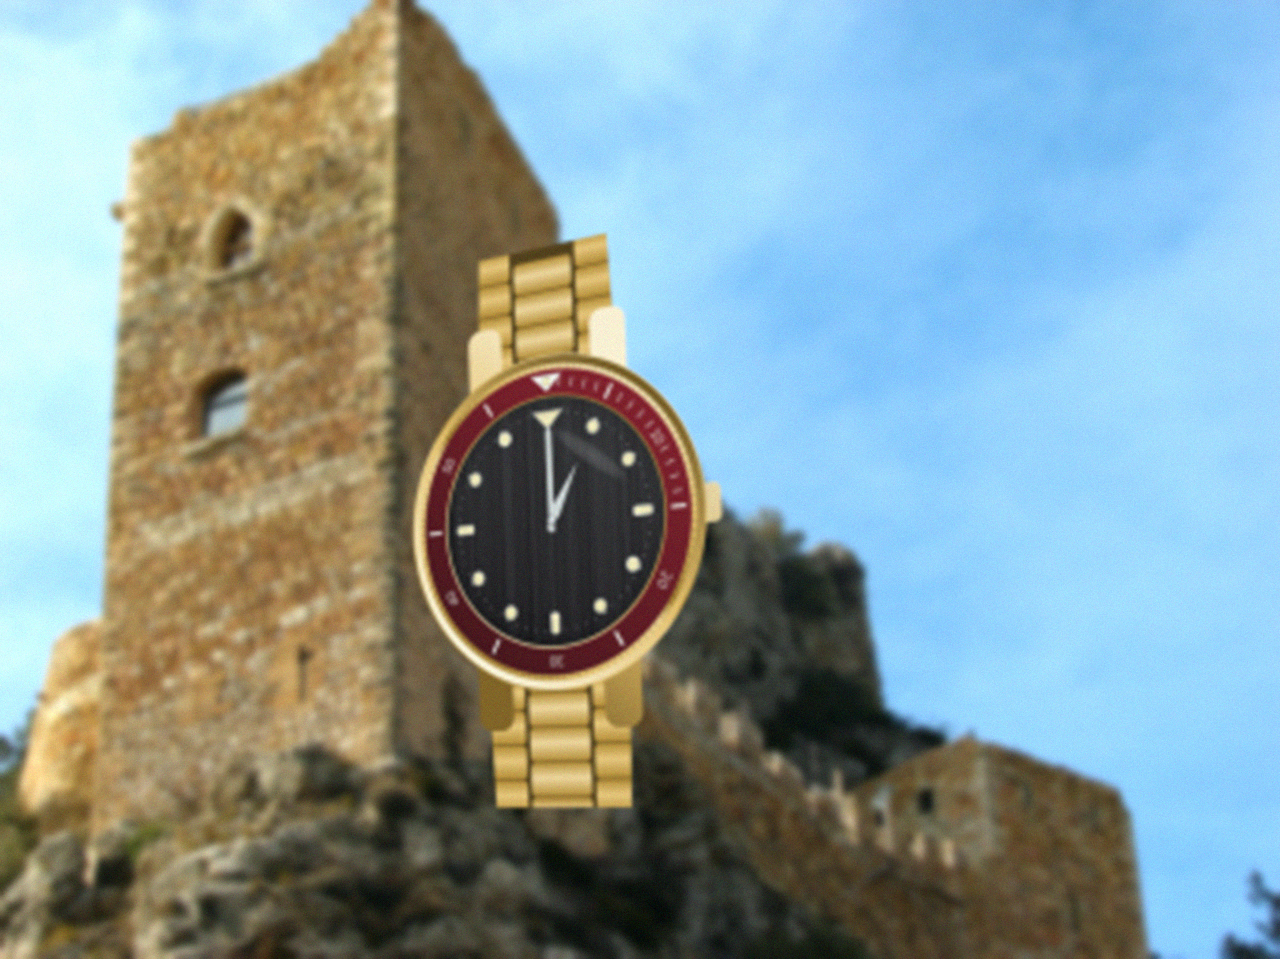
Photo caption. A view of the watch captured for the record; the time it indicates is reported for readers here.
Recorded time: 1:00
